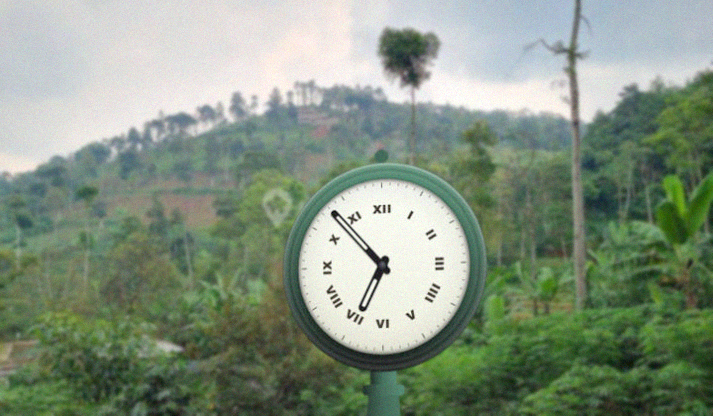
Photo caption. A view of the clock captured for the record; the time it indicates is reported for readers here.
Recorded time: 6:53
